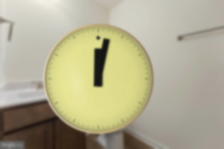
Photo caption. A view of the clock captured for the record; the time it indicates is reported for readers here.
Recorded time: 12:02
